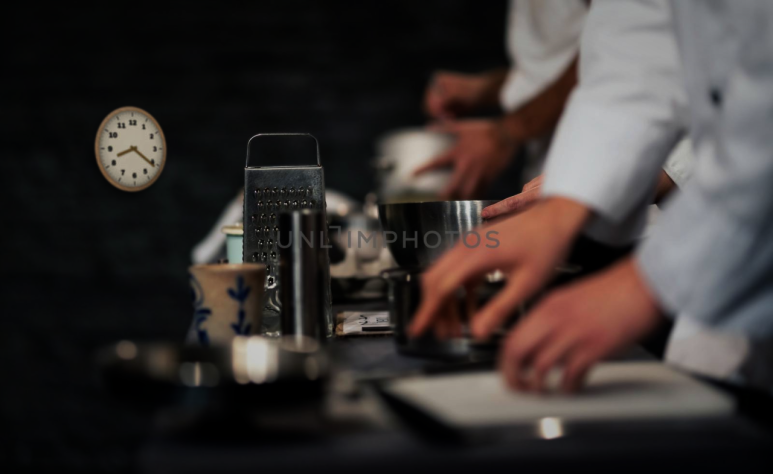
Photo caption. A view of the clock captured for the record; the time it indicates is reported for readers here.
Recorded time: 8:21
